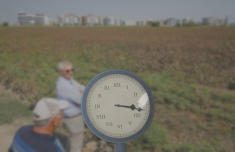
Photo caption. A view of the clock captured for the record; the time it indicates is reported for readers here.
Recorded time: 3:17
